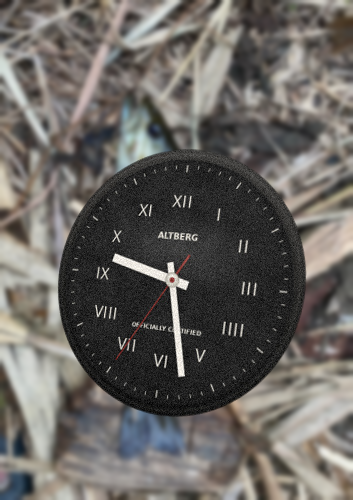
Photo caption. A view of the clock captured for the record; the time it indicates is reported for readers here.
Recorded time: 9:27:35
